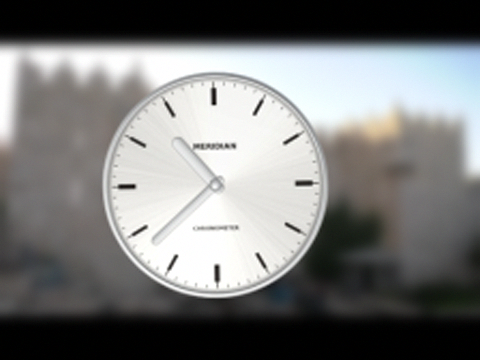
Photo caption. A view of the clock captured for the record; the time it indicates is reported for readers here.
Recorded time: 10:38
